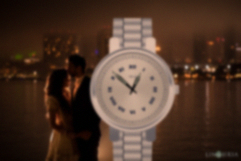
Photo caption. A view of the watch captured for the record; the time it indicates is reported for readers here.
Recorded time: 12:52
